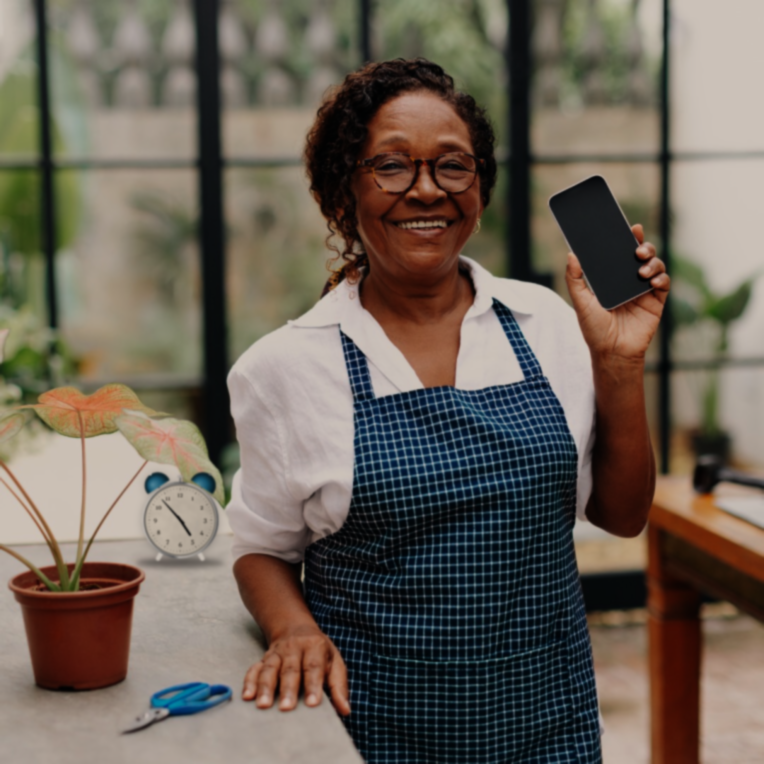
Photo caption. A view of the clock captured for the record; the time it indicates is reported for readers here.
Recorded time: 4:53
